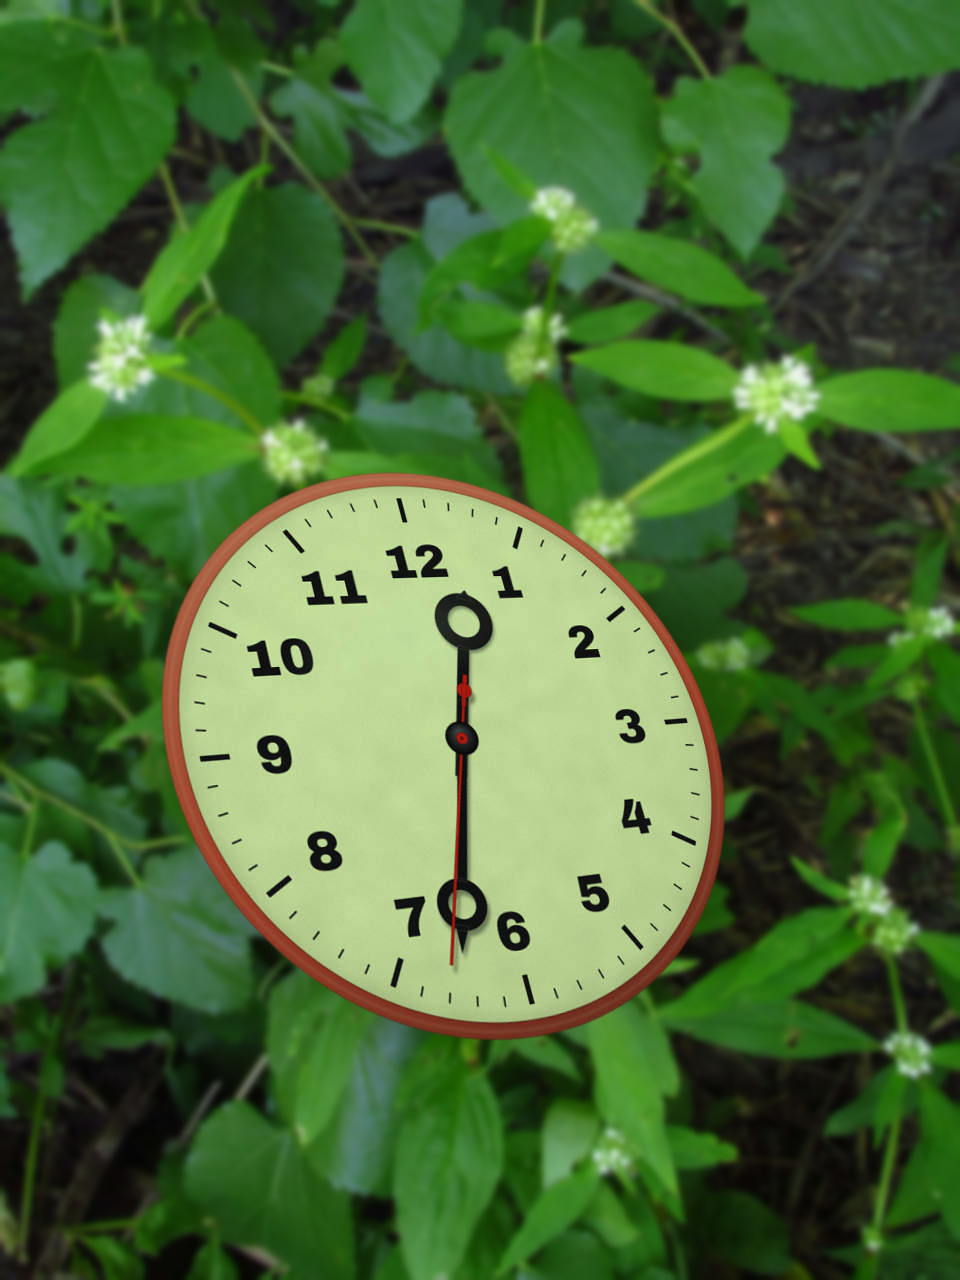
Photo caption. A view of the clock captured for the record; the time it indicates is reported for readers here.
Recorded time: 12:32:33
